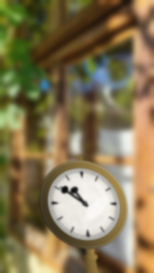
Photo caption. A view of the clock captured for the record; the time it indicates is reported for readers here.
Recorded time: 10:51
